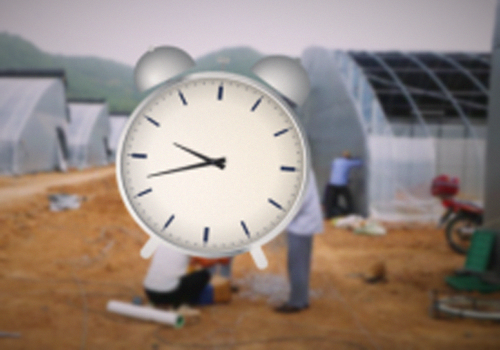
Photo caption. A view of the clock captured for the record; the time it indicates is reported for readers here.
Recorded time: 9:42
